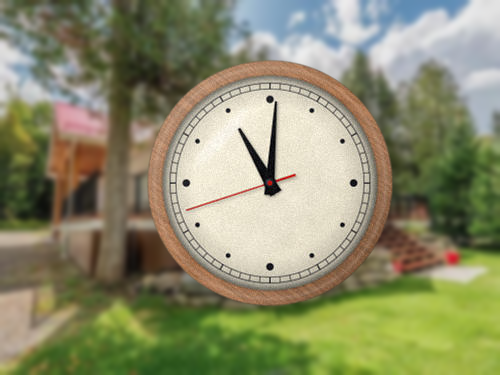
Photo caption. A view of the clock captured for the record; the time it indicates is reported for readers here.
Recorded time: 11:00:42
